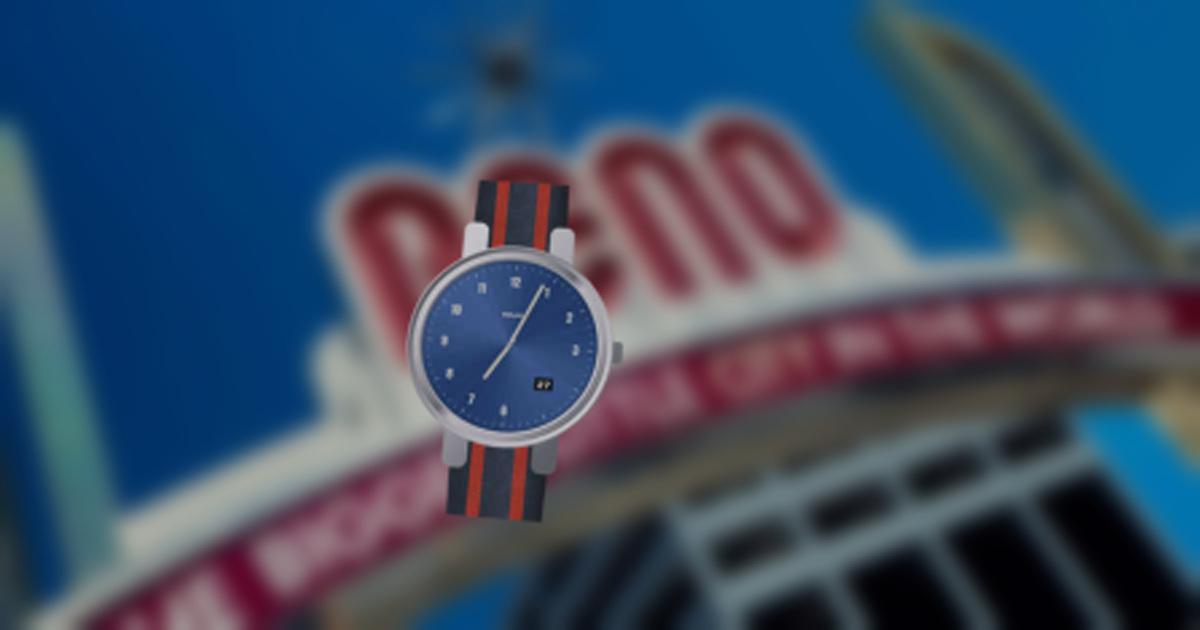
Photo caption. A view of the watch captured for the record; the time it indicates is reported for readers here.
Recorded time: 7:04
